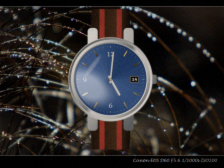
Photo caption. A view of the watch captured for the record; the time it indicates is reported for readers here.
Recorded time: 5:01
